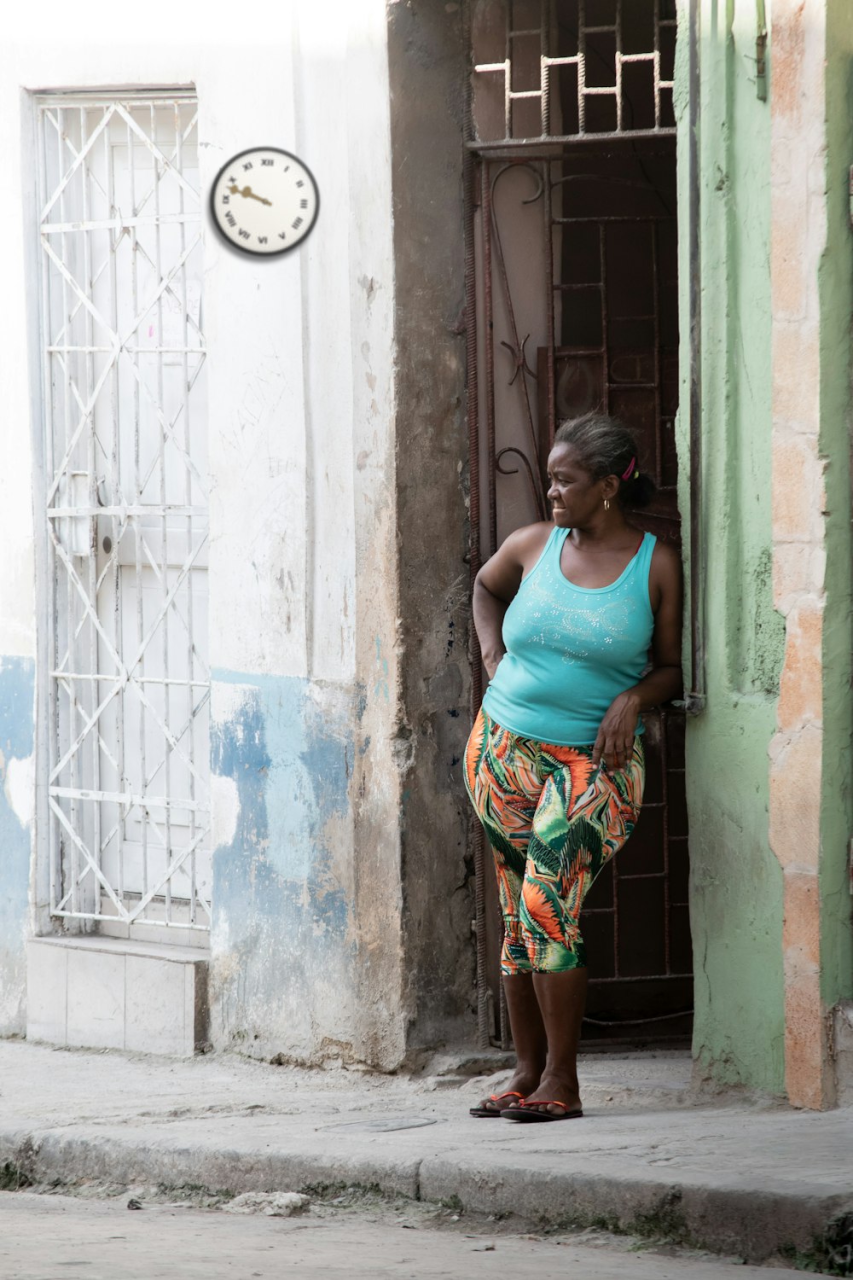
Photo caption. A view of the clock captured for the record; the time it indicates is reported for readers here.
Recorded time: 9:48
